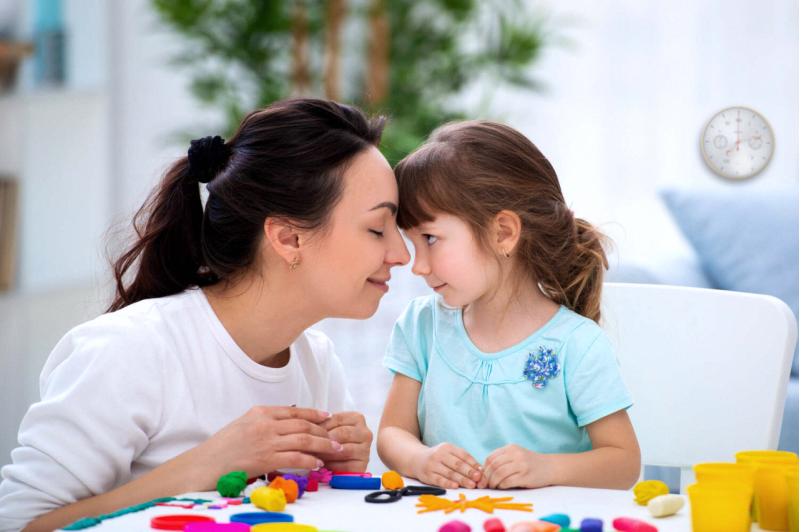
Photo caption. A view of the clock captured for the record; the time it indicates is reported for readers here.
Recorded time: 7:12
